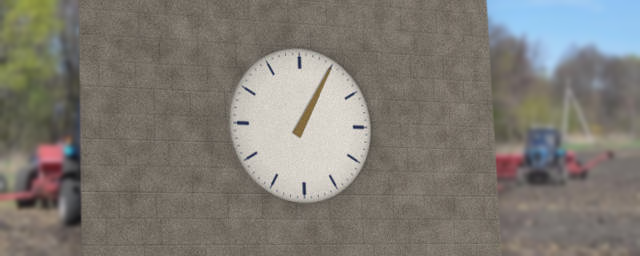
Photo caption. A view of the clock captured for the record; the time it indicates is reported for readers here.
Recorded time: 1:05
